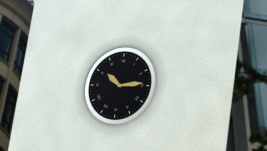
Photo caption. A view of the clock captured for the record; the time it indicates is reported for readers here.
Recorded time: 10:14
